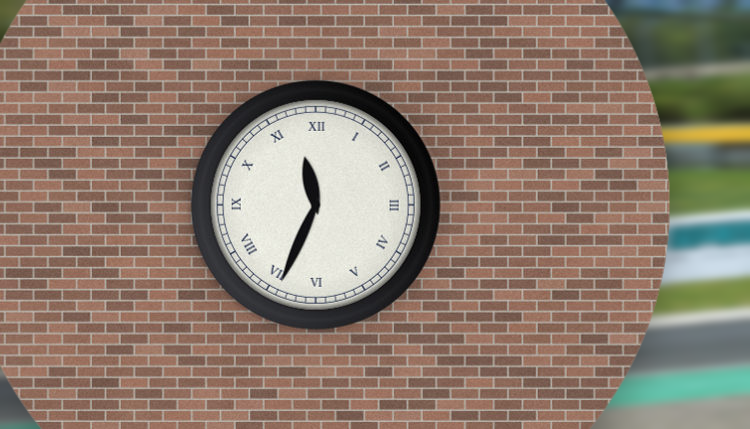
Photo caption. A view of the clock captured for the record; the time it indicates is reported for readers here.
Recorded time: 11:34
